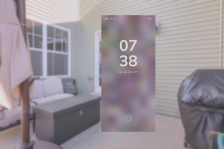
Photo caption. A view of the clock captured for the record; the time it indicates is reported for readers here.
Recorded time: 7:38
